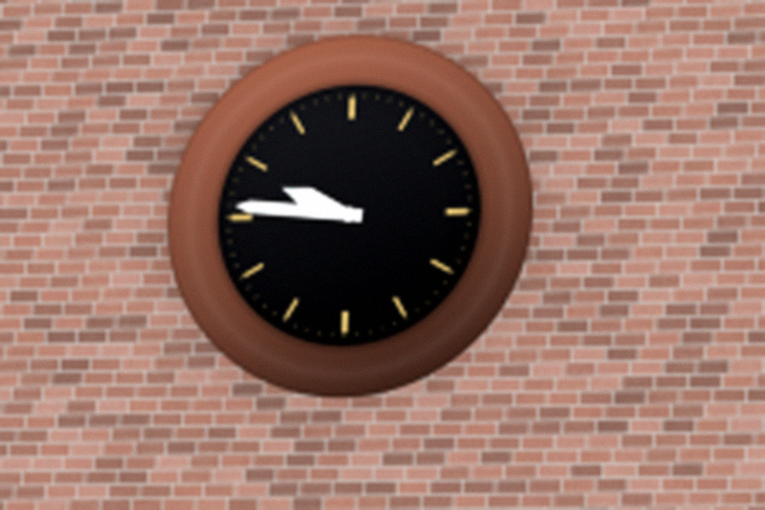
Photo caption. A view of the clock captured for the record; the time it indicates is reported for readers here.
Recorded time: 9:46
